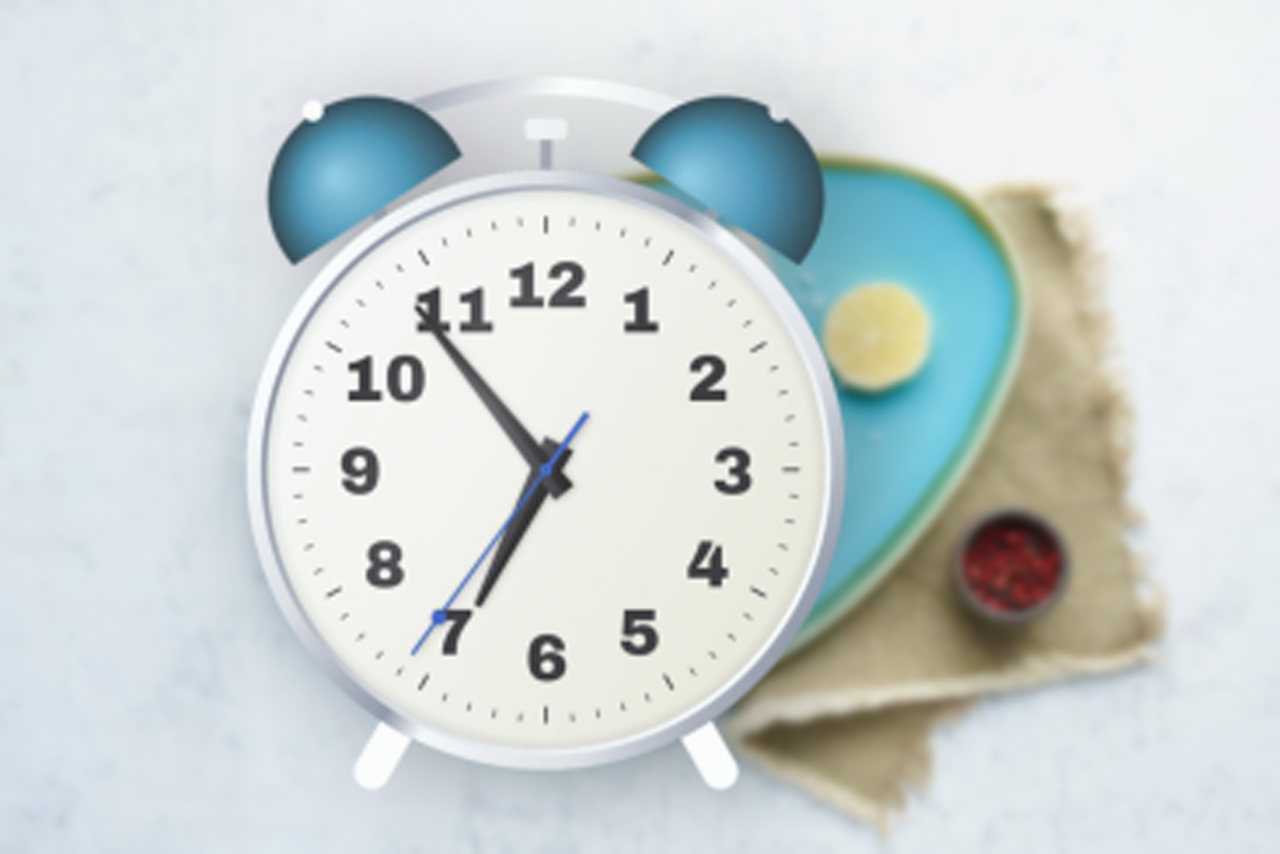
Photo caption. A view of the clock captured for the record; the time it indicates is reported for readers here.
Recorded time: 6:53:36
